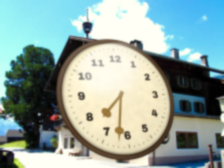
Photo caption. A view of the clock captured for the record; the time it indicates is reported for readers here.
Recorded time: 7:32
